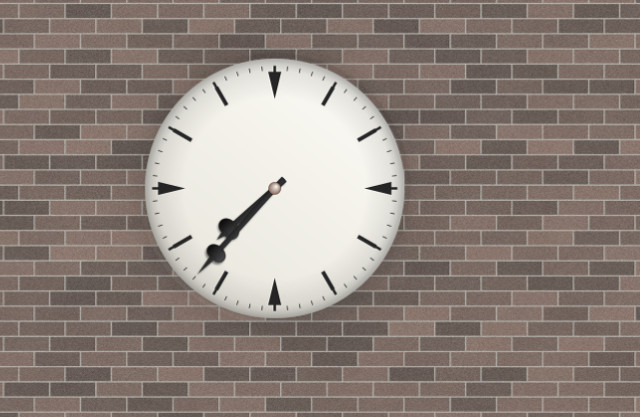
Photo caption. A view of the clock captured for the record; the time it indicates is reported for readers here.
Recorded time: 7:37
